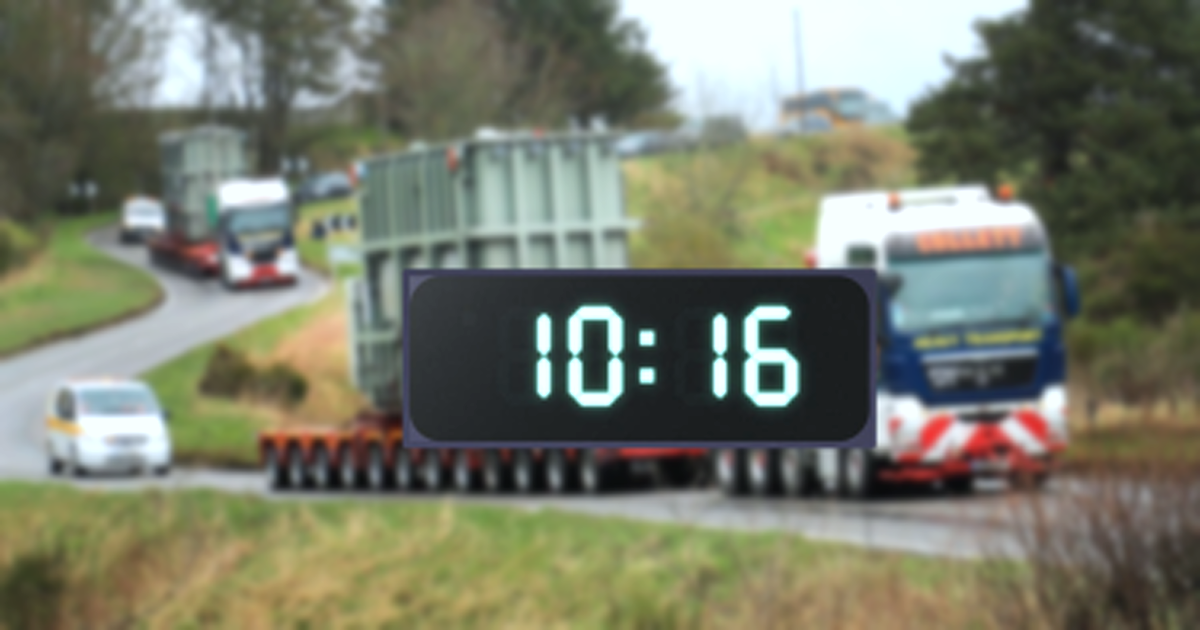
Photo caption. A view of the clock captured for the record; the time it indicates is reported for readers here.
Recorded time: 10:16
